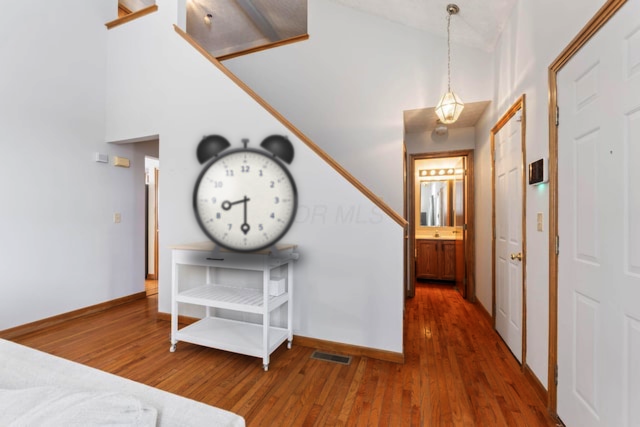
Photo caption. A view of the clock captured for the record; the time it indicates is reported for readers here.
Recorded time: 8:30
